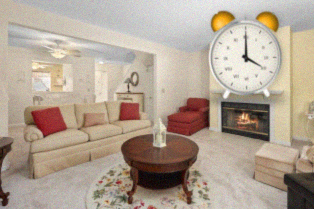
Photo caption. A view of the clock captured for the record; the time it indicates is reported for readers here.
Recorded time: 4:00
